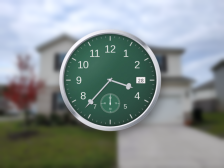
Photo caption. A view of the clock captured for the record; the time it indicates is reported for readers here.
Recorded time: 3:37
